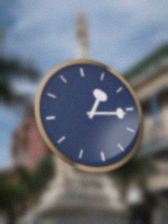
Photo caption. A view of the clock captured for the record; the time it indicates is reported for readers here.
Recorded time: 1:16
